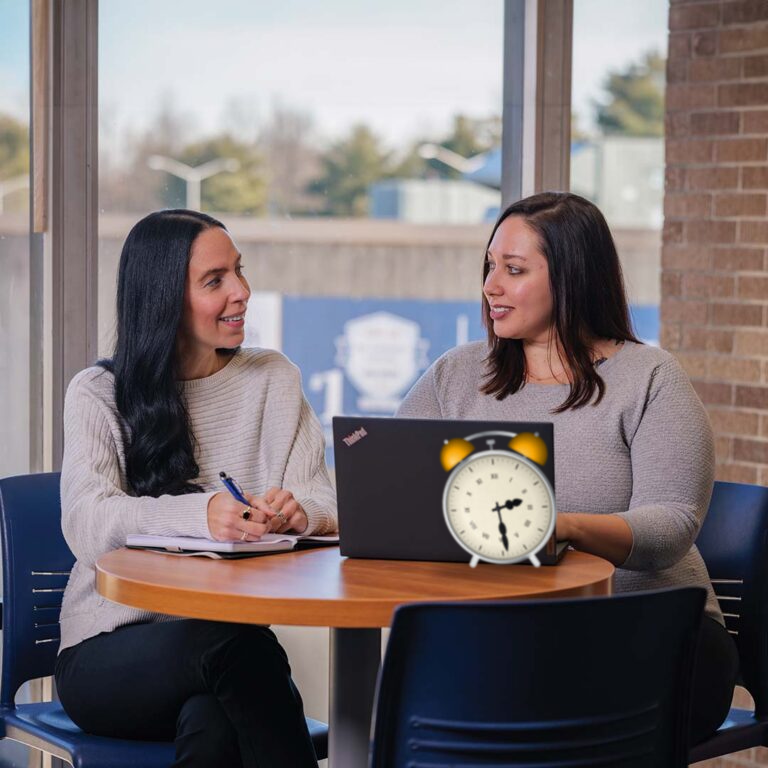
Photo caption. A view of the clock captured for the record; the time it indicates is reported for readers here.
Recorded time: 2:29
